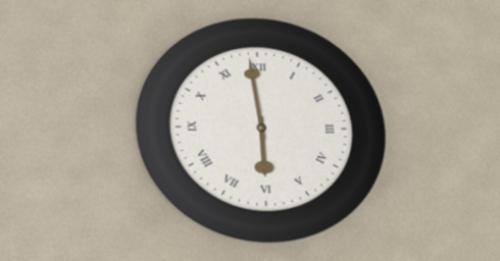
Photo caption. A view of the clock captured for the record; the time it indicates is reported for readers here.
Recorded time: 5:59
